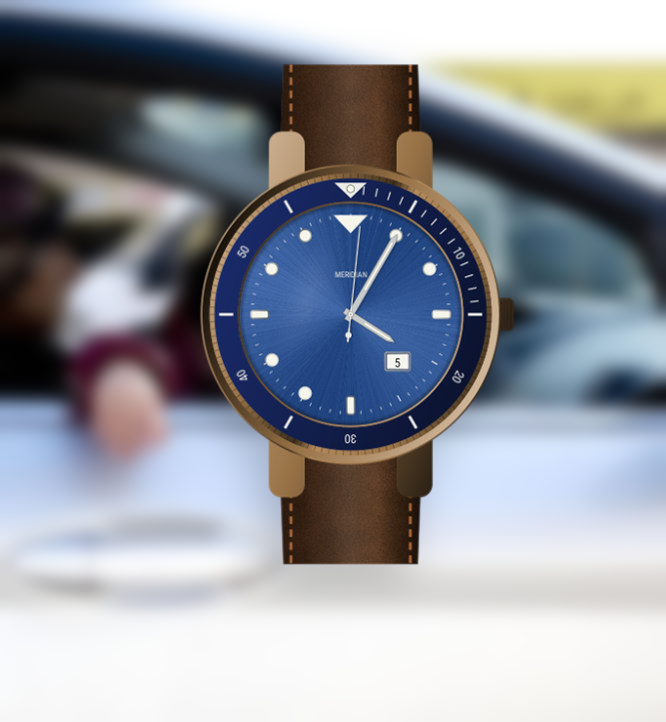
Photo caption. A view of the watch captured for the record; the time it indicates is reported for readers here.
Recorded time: 4:05:01
